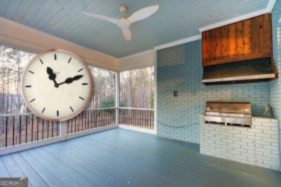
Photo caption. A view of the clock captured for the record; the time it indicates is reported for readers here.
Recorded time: 11:12
